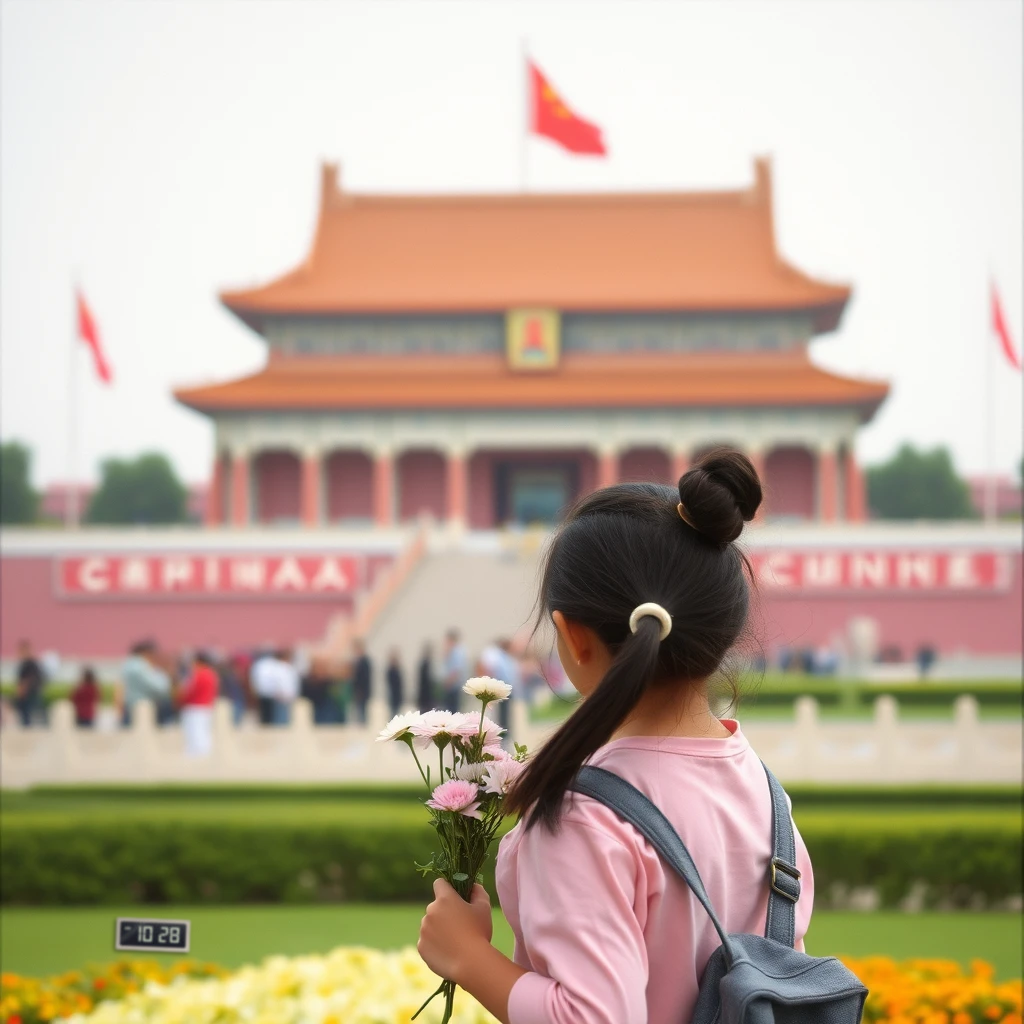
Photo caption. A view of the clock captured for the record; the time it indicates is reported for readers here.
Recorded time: 10:28
